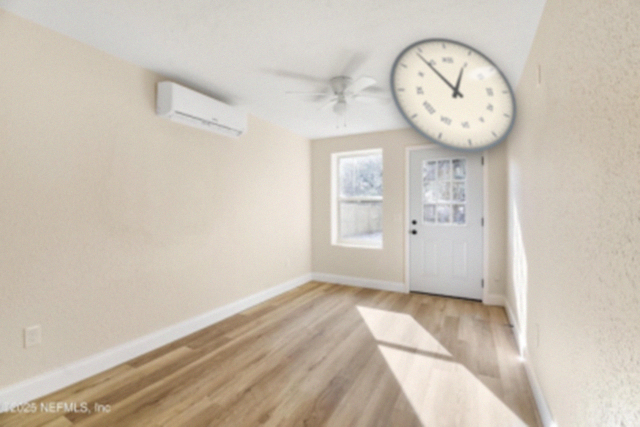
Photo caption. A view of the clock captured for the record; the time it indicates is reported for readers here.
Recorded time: 12:54
